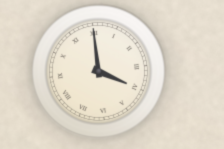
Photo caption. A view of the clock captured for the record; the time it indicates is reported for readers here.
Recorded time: 4:00
